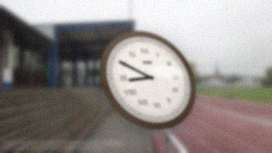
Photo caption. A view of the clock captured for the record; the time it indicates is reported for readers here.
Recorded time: 8:50
